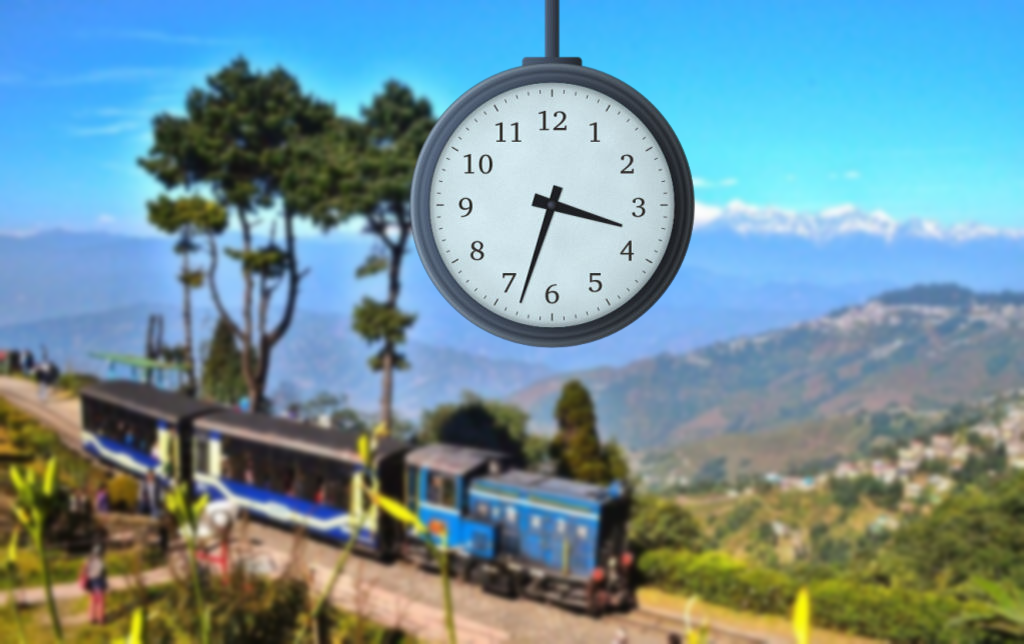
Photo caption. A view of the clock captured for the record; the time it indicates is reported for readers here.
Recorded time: 3:33
